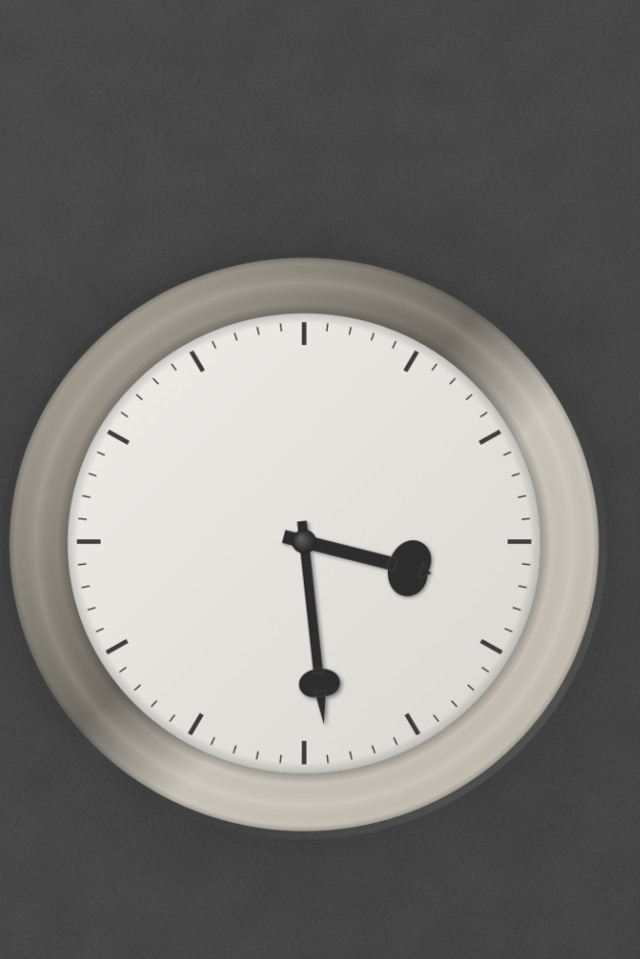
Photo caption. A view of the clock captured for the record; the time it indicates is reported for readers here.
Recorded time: 3:29
